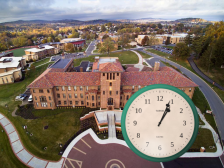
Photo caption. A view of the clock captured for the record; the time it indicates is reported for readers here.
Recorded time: 1:04
